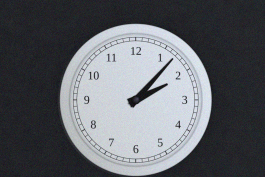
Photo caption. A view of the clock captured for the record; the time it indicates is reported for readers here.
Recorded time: 2:07
